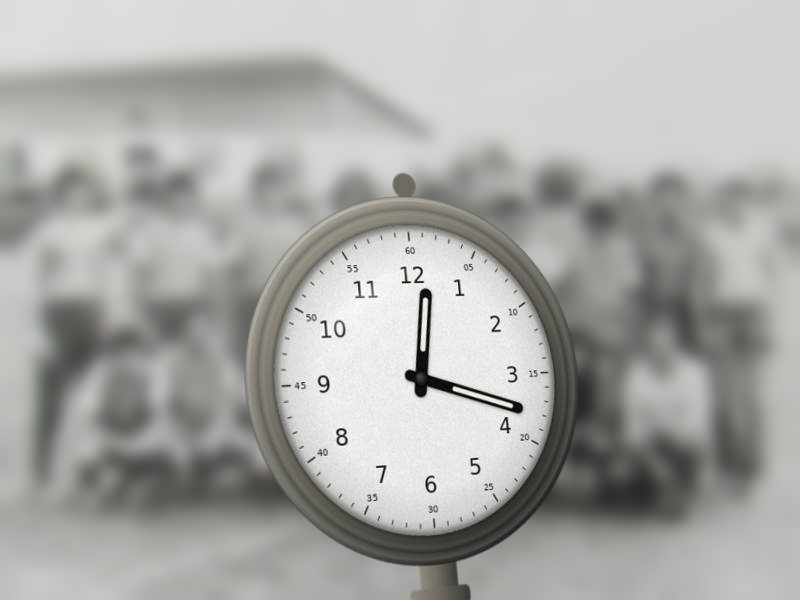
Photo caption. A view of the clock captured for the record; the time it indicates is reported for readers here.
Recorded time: 12:18
